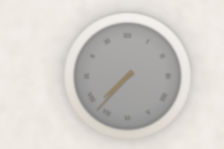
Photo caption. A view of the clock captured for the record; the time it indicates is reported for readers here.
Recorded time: 7:37
